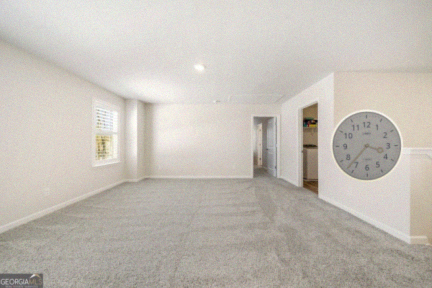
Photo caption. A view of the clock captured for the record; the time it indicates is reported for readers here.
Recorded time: 3:37
